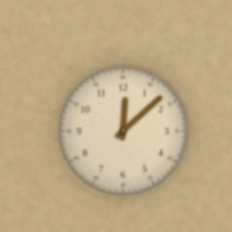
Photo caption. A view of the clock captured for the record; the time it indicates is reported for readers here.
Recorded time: 12:08
